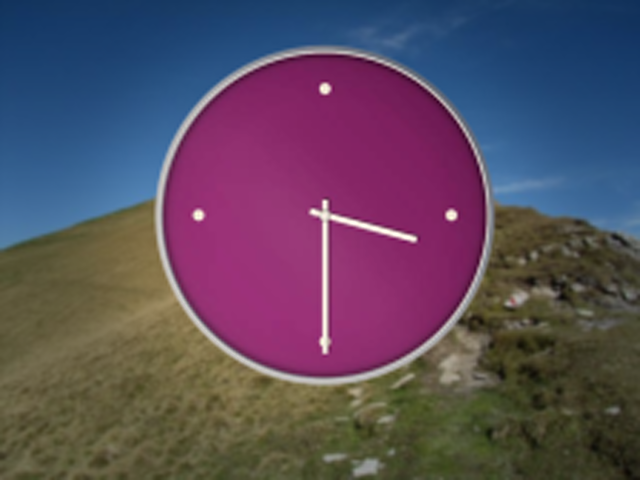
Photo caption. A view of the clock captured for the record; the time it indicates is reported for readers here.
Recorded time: 3:30
